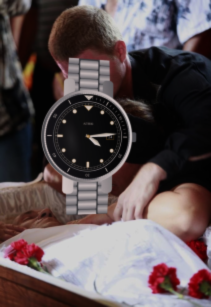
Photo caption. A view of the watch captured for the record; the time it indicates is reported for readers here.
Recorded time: 4:14
